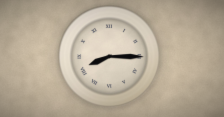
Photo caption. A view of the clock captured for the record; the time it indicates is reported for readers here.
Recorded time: 8:15
